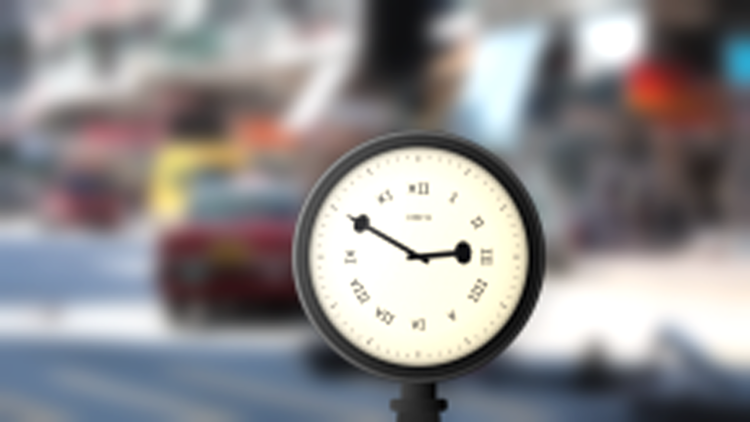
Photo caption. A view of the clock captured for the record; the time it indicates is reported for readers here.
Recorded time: 2:50
